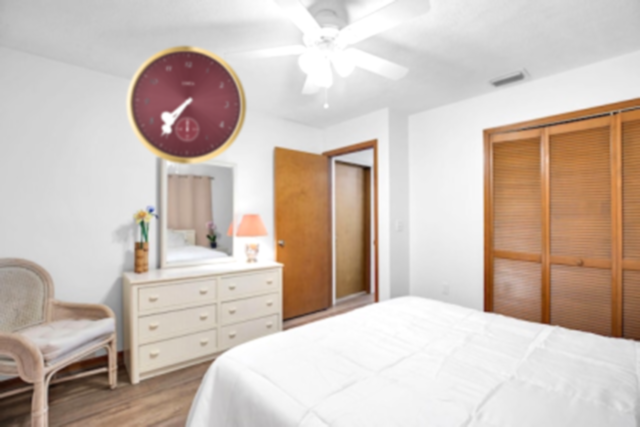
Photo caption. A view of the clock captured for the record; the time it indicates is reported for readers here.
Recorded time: 7:36
